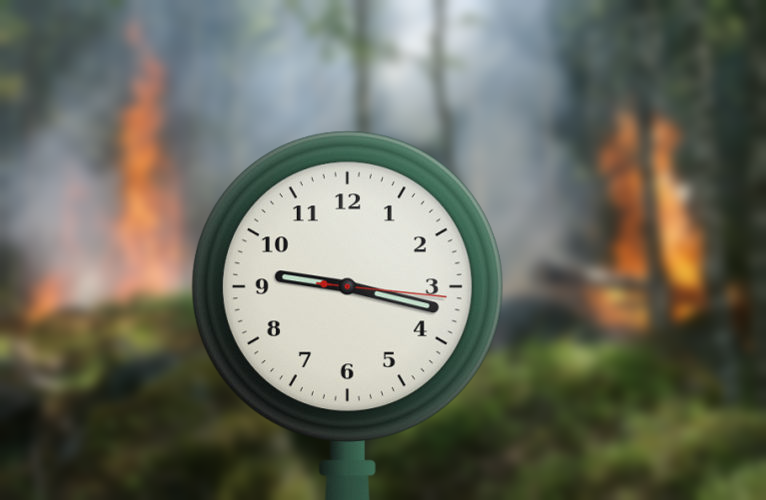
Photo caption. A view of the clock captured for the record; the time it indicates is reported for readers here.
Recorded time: 9:17:16
